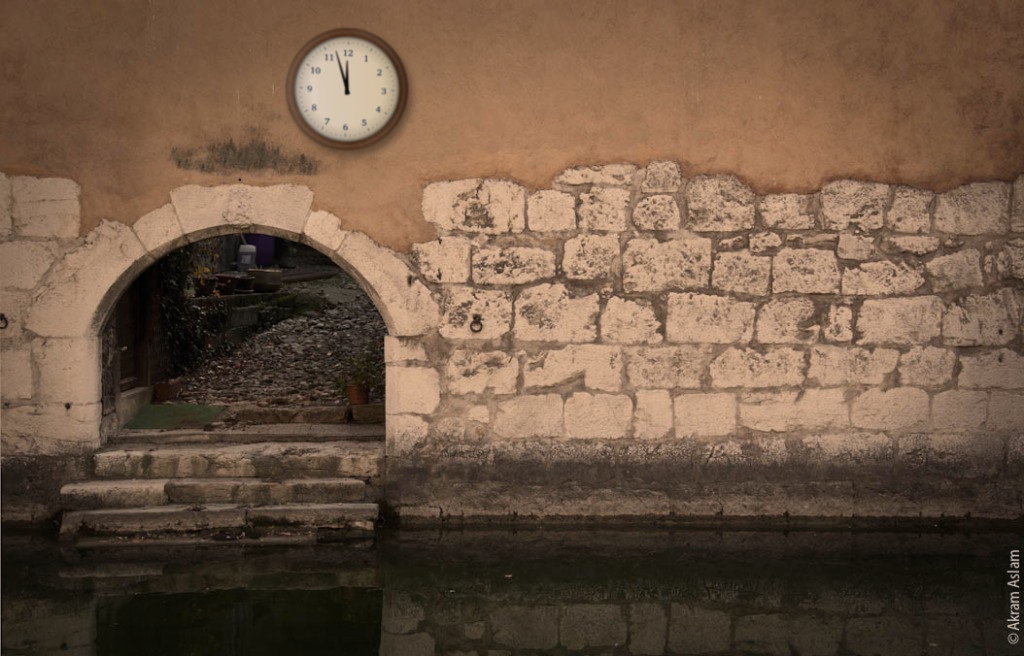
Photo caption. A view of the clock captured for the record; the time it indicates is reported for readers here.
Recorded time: 11:57
